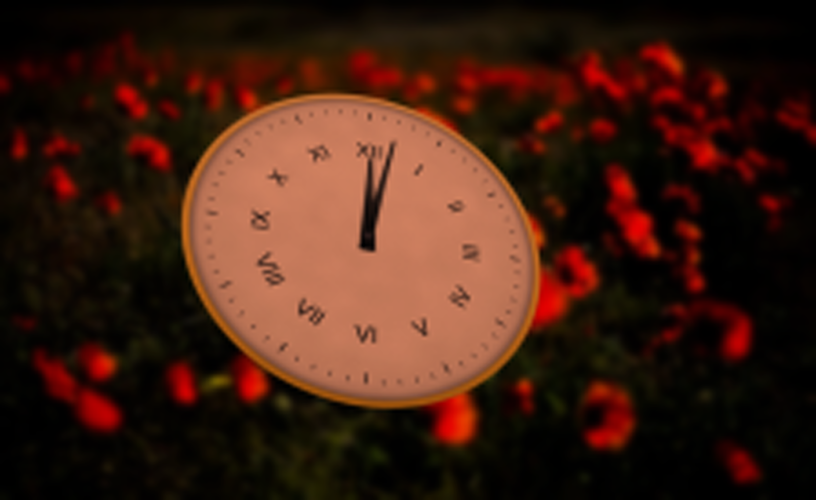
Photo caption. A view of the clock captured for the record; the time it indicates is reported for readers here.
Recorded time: 12:02
